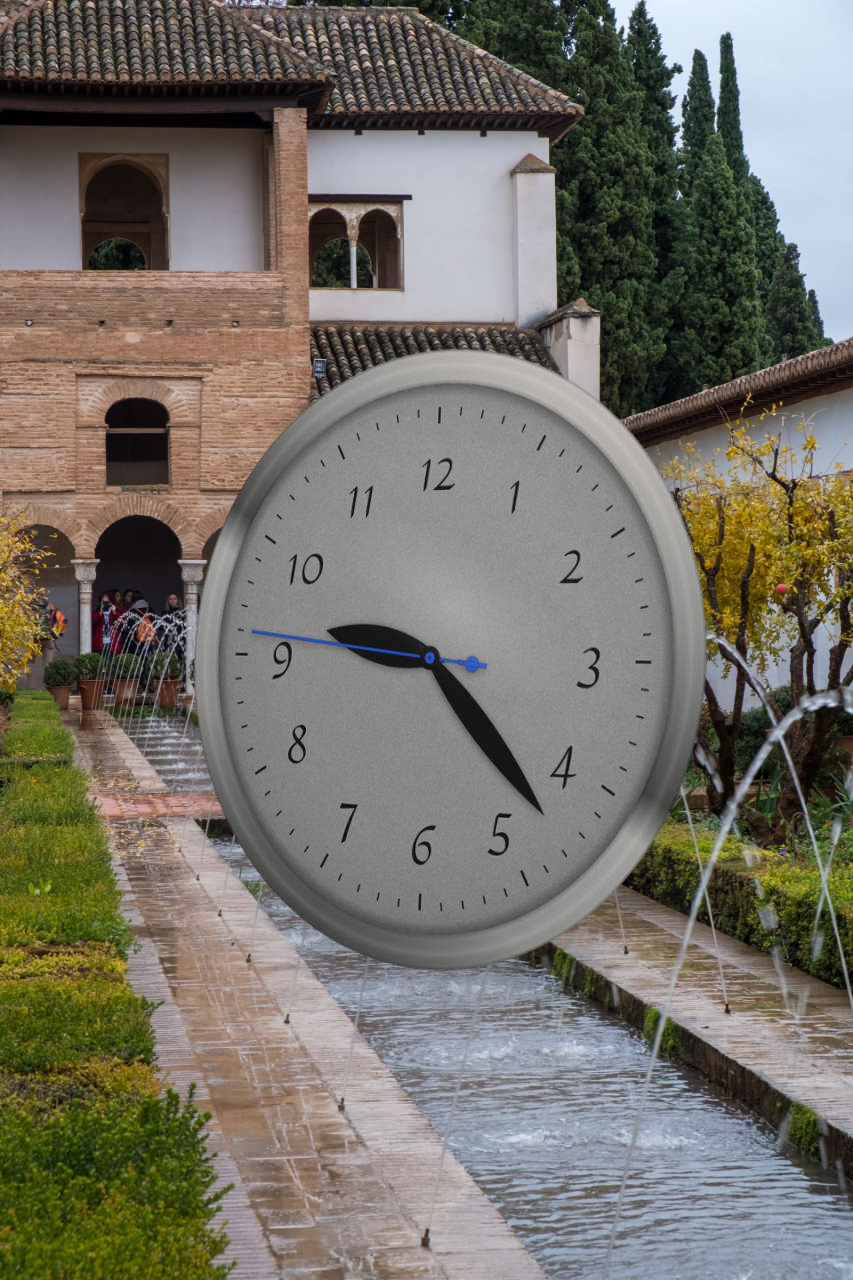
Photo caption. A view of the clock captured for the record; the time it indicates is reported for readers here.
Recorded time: 9:22:46
